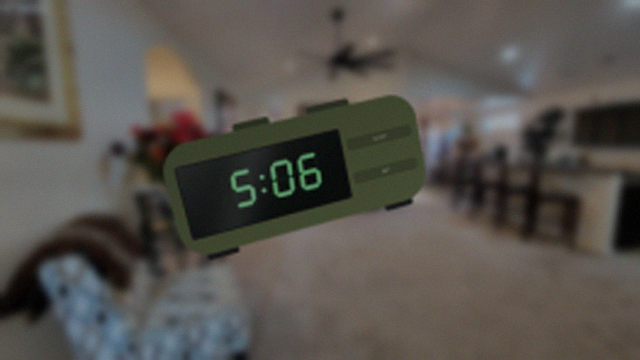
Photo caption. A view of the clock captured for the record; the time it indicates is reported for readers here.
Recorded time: 5:06
